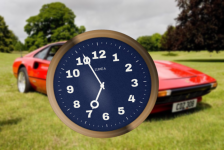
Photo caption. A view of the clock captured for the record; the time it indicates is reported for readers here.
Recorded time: 6:56
